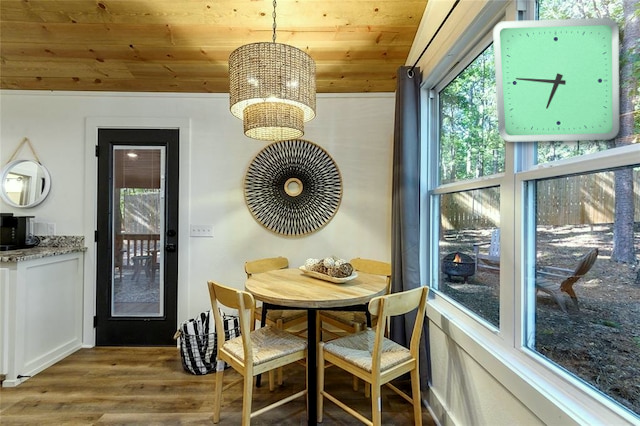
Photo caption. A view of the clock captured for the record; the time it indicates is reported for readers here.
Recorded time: 6:46
